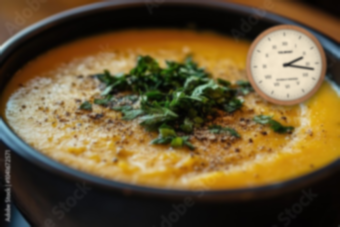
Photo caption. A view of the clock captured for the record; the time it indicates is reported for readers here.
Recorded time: 2:17
